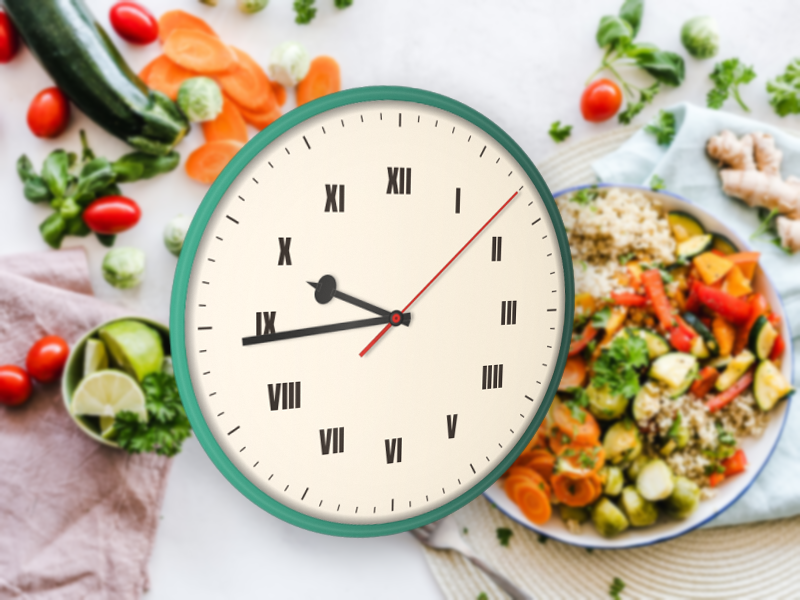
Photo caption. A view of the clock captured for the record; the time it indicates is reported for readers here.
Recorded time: 9:44:08
